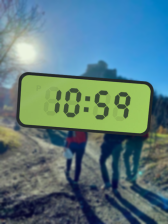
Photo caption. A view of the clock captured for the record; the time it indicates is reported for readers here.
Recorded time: 10:59
